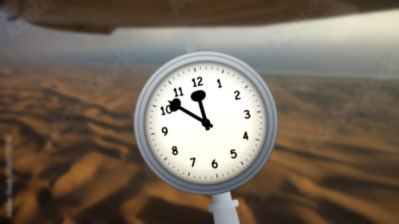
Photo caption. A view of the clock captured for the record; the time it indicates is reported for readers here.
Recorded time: 11:52
